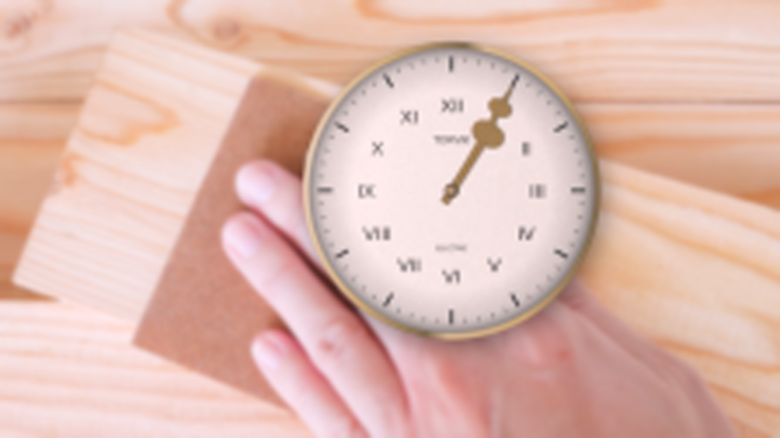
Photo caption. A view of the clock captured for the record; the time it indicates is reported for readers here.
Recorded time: 1:05
